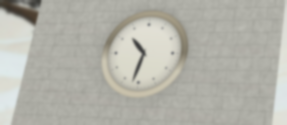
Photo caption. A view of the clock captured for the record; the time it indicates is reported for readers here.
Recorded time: 10:32
